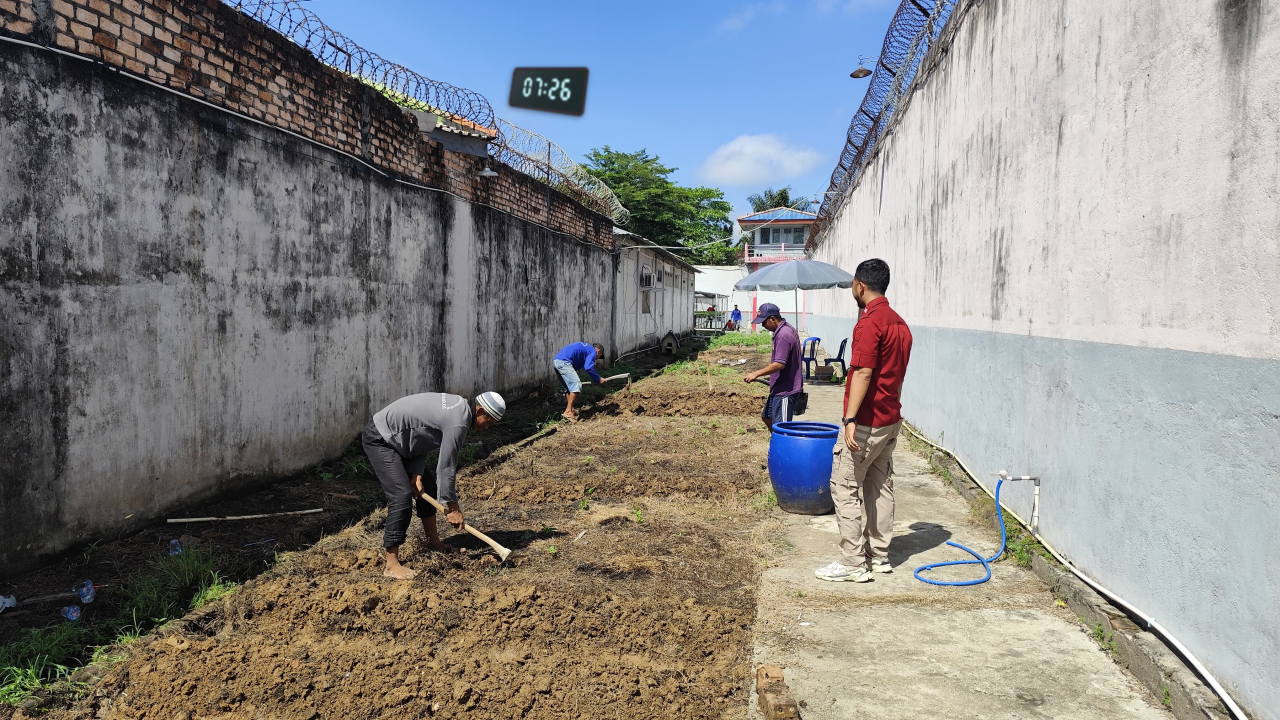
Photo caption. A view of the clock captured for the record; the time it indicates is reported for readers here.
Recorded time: 7:26
